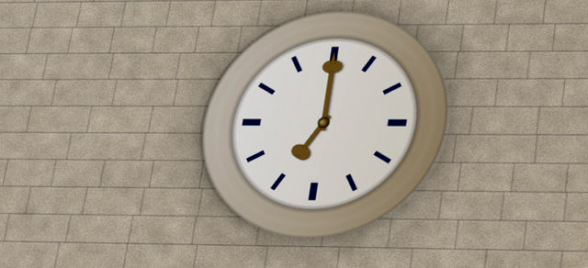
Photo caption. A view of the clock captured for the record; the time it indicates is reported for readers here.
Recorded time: 7:00
